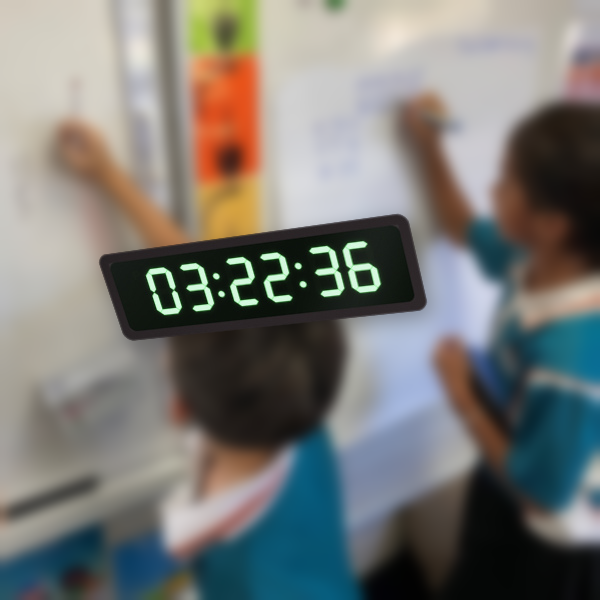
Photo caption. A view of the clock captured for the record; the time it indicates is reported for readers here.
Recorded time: 3:22:36
